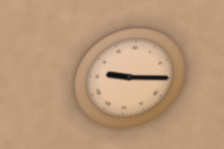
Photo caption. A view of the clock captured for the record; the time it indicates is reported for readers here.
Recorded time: 9:15
